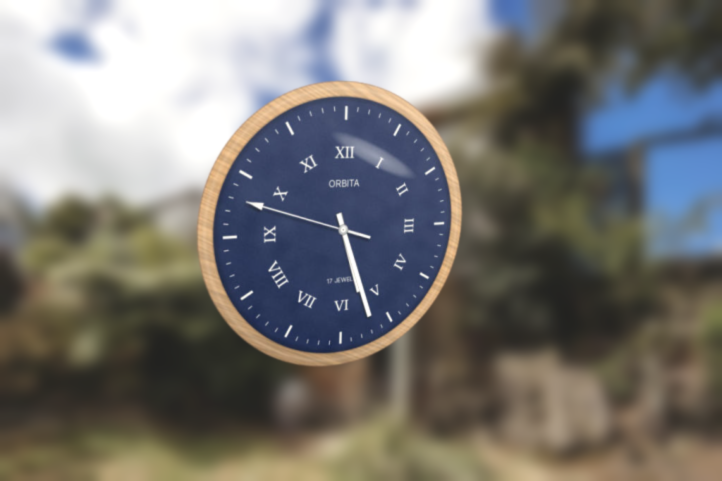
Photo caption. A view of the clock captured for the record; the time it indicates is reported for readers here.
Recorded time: 5:26:48
